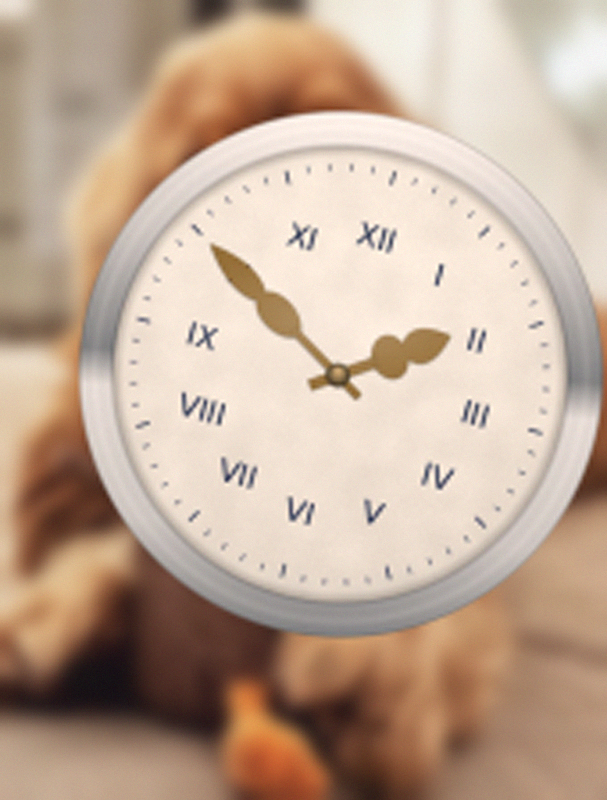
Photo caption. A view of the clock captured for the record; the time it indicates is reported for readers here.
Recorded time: 1:50
